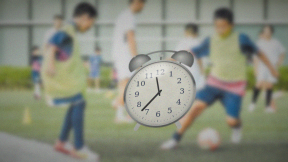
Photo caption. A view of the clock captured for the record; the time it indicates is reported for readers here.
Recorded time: 11:37
